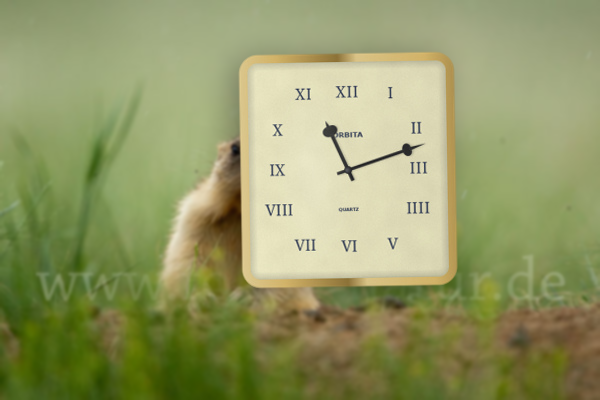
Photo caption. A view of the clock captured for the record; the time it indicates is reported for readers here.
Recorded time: 11:12
